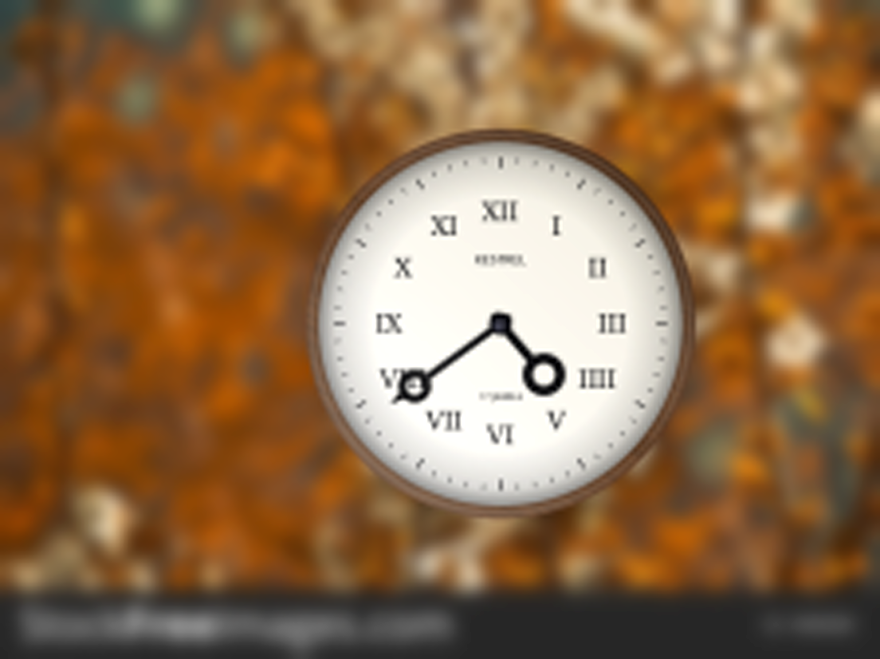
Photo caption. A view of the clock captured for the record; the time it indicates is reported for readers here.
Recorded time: 4:39
